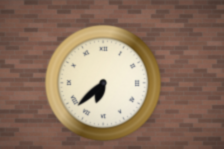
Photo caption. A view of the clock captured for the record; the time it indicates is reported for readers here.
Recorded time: 6:38
